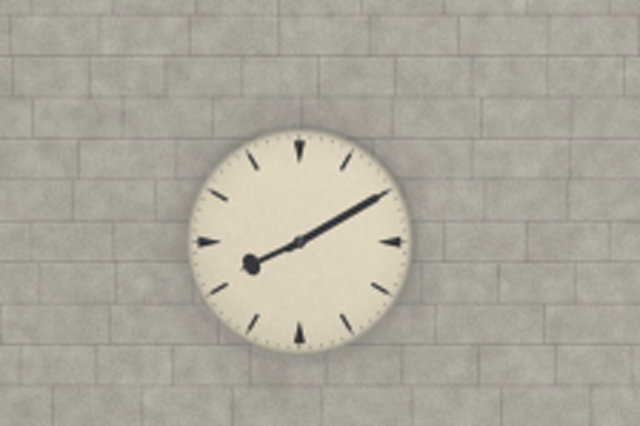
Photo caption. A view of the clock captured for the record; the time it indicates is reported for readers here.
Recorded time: 8:10
